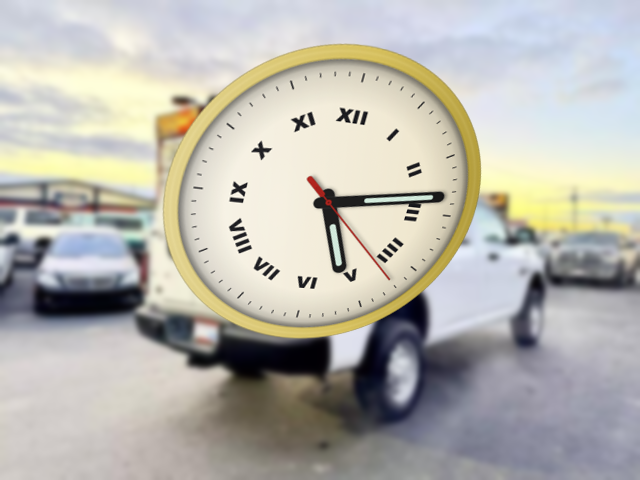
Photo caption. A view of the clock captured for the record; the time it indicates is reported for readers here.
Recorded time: 5:13:22
